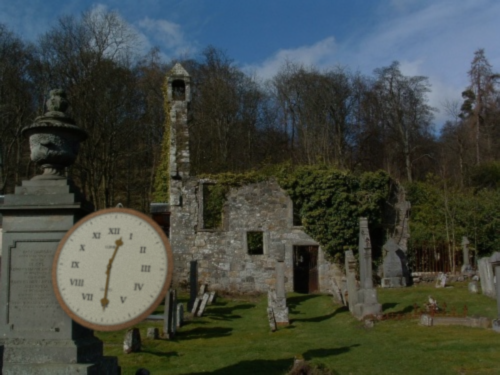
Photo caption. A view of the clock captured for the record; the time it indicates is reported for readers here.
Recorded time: 12:30
